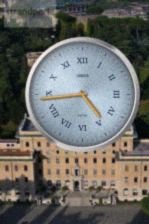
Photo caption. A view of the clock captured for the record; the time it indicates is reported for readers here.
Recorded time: 4:44
